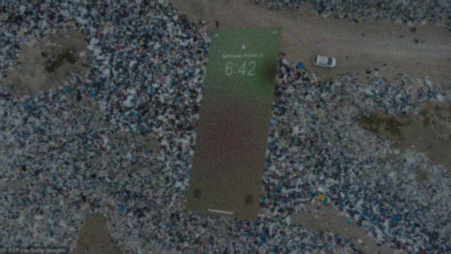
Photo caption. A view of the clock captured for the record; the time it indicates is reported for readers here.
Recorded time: 6:42
